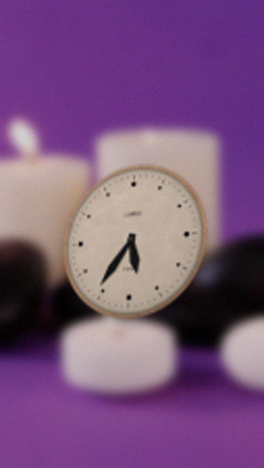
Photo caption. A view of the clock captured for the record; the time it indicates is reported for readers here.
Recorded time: 5:36
